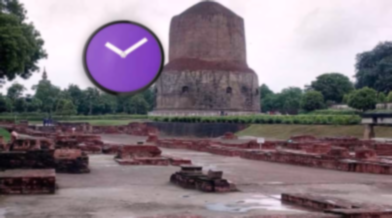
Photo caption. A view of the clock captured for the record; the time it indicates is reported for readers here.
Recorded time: 10:09
